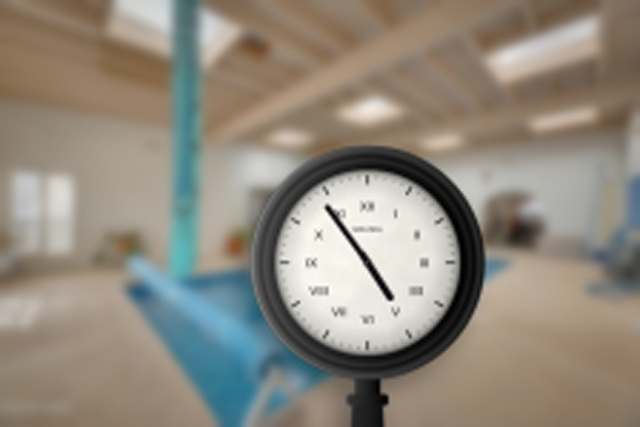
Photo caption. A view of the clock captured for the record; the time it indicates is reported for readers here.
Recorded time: 4:54
